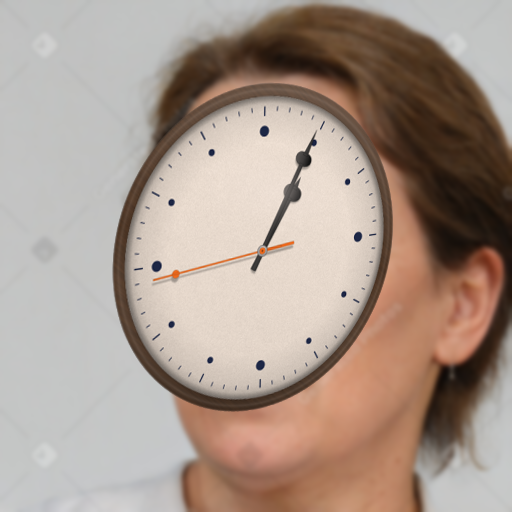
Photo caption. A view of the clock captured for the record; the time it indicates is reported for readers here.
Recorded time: 1:04:44
